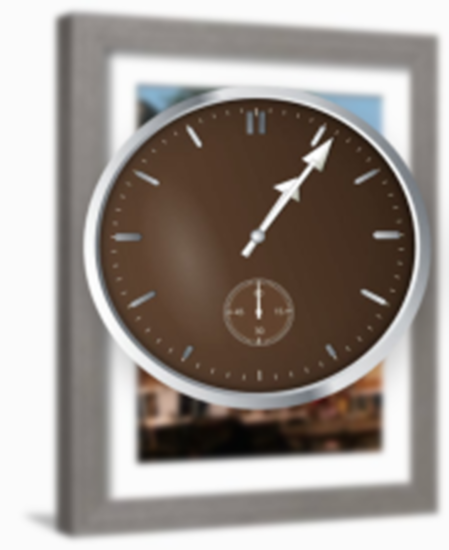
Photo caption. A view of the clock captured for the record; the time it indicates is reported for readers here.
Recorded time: 1:06
